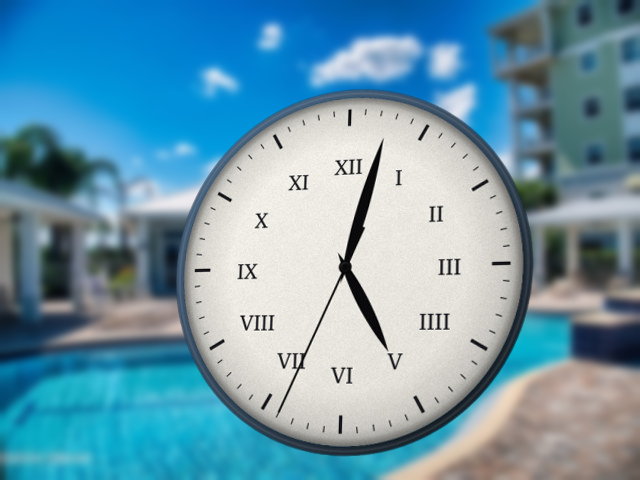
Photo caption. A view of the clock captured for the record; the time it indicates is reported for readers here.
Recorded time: 5:02:34
